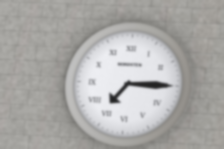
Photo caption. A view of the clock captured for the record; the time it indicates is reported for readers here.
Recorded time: 7:15
